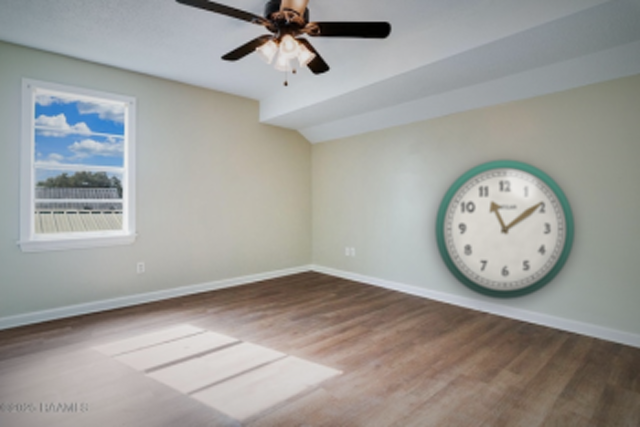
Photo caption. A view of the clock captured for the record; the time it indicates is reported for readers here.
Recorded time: 11:09
